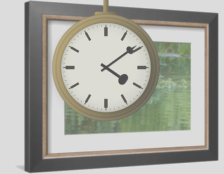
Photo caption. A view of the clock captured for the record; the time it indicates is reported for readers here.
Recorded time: 4:09
